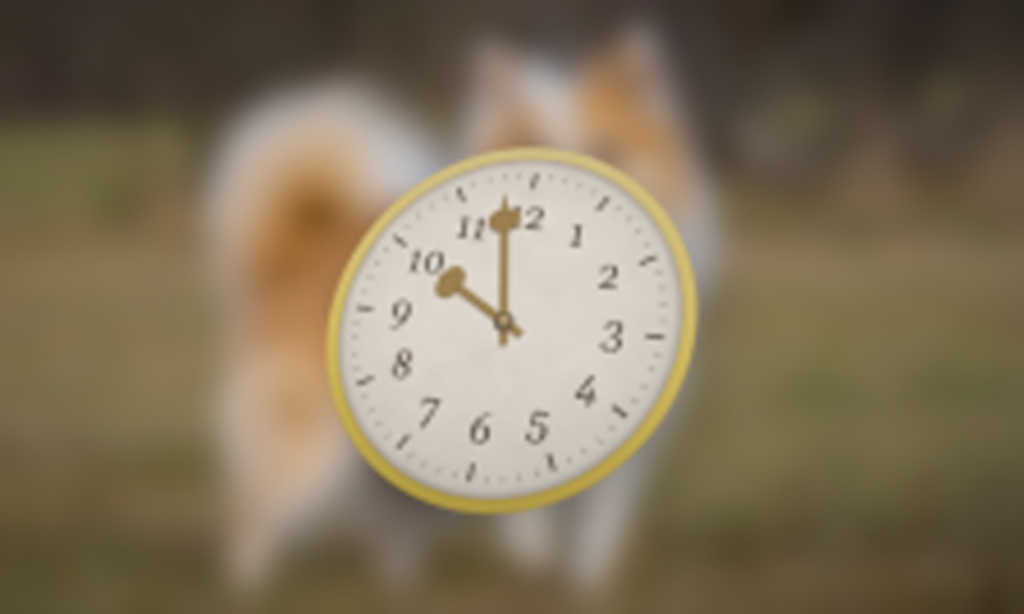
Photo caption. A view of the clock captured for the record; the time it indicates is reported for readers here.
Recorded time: 9:58
